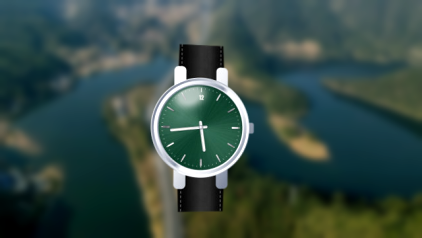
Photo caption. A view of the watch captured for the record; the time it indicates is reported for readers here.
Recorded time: 5:44
